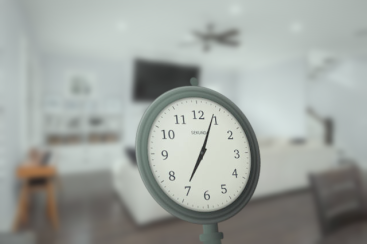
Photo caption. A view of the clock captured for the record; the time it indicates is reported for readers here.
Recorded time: 7:04
